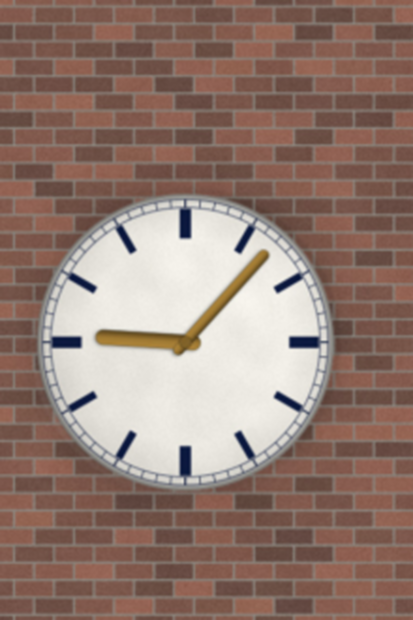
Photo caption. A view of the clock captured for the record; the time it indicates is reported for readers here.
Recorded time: 9:07
